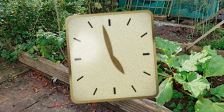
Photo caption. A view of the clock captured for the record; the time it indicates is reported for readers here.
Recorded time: 4:58
